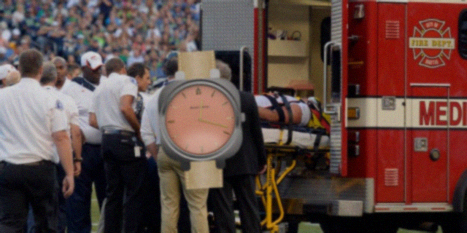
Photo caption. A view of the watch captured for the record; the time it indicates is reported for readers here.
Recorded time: 12:18
